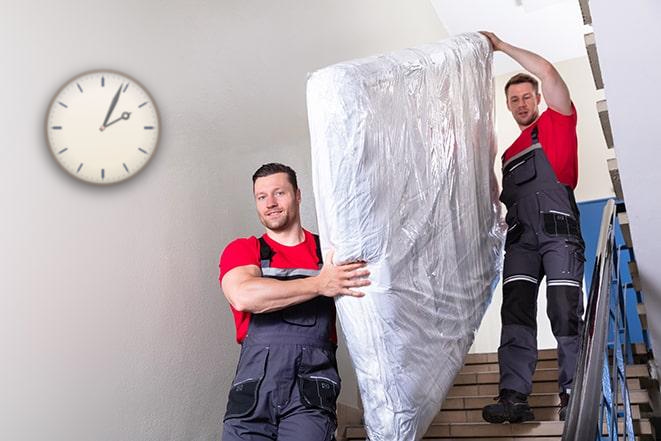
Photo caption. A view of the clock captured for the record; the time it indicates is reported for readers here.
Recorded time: 2:04
